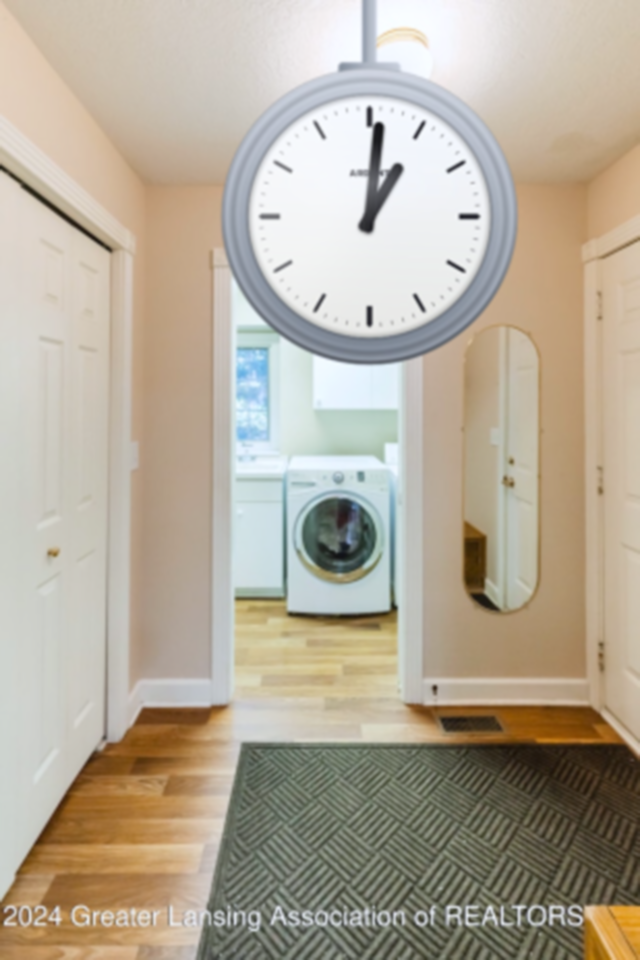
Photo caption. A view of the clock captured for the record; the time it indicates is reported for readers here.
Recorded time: 1:01
